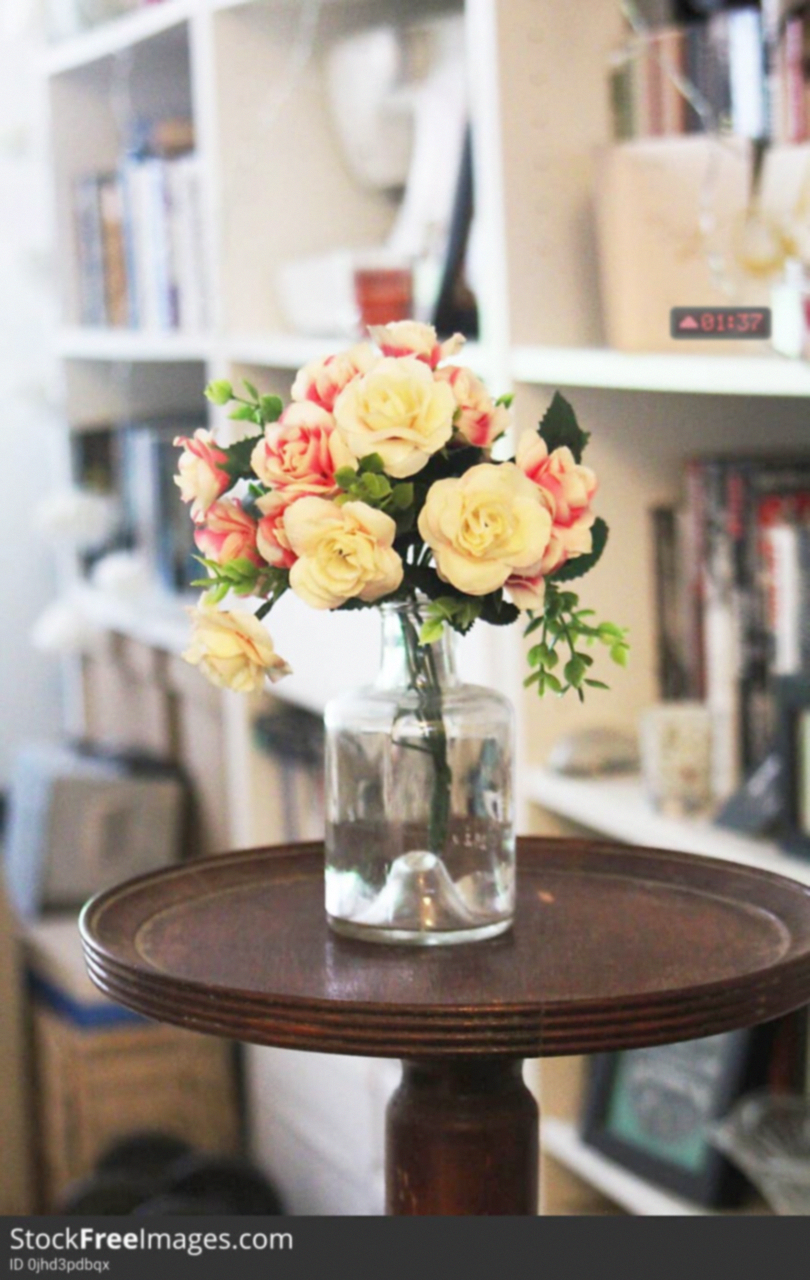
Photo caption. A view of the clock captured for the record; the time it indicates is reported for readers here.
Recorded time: 1:37
